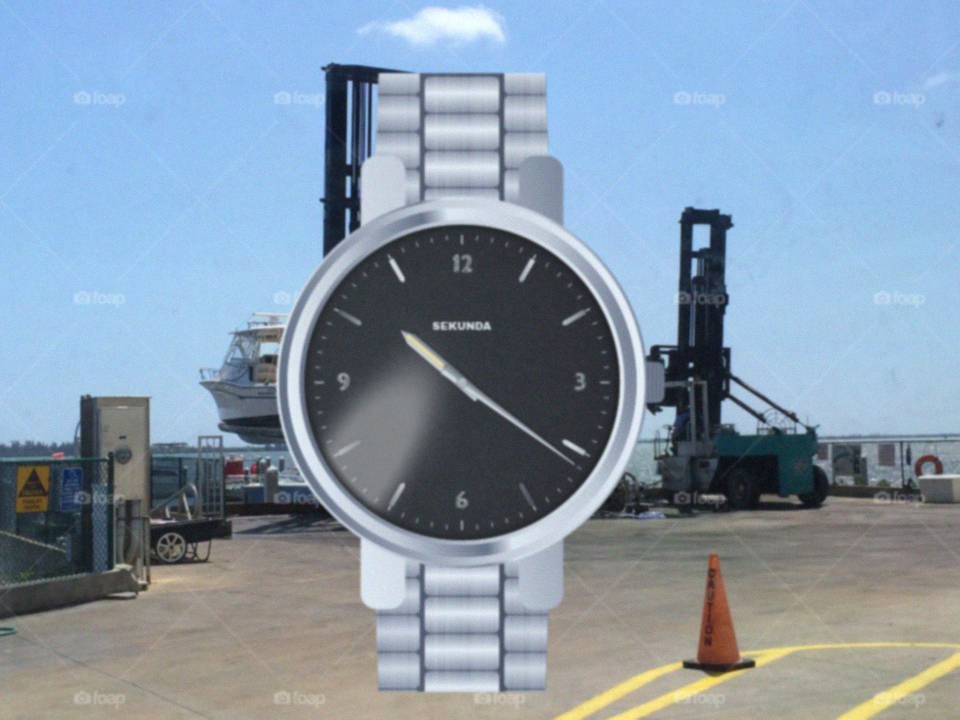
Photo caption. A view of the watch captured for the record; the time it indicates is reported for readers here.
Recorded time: 10:21
